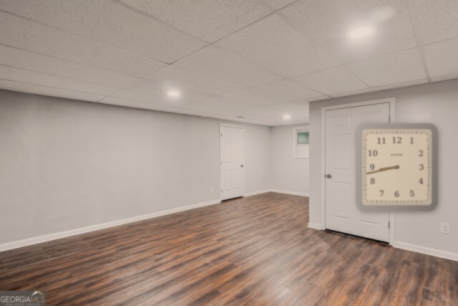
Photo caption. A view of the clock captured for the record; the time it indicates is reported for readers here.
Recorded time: 8:43
